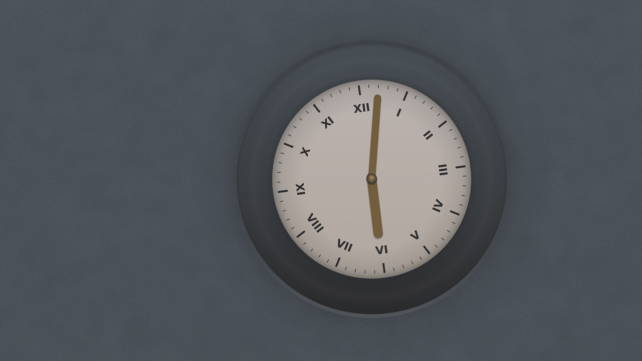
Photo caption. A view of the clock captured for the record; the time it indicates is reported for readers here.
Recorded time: 6:02
